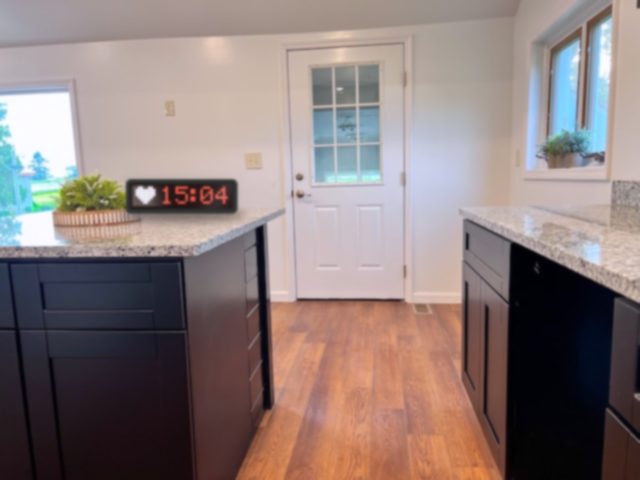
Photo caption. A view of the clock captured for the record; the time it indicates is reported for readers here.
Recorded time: 15:04
